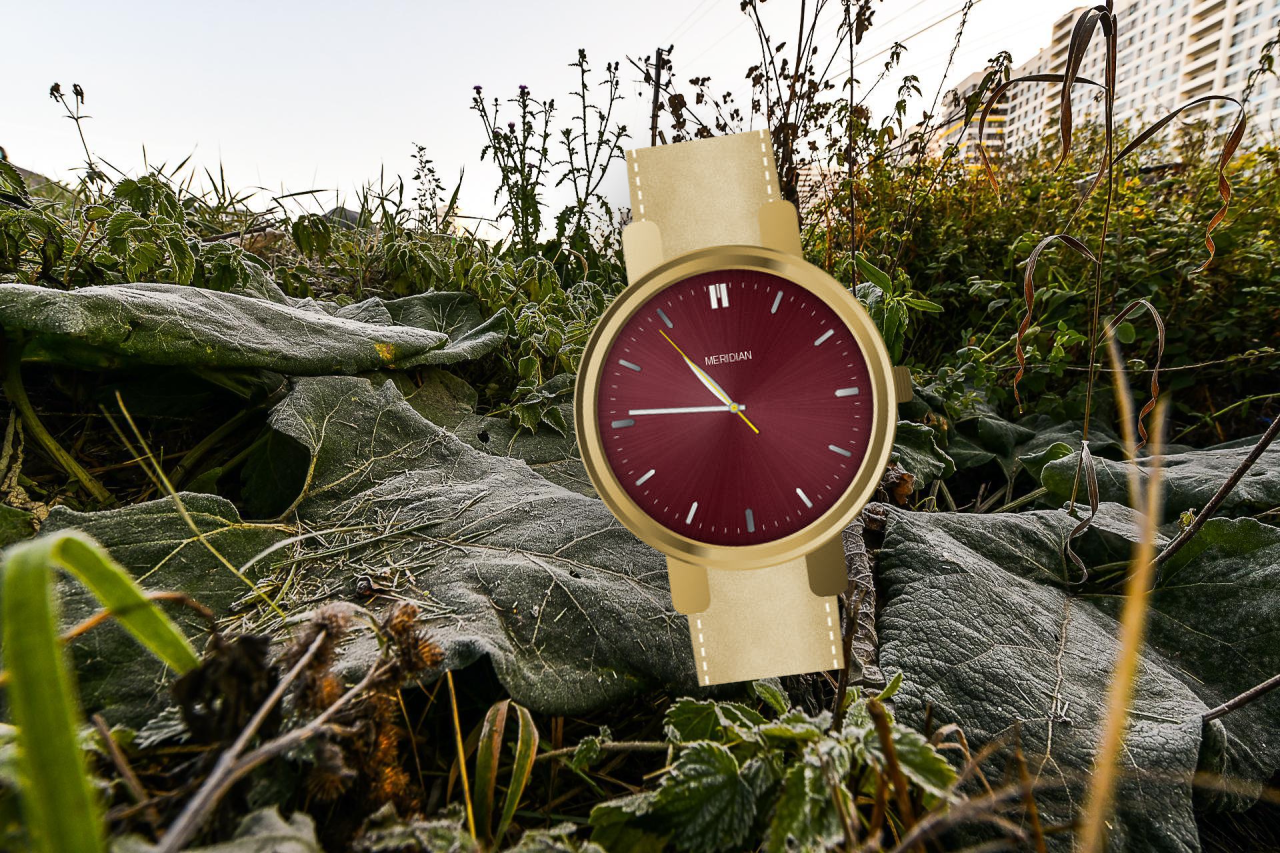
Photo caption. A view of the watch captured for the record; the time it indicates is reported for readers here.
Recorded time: 10:45:54
